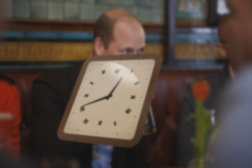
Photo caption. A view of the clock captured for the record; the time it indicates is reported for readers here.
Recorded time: 12:41
